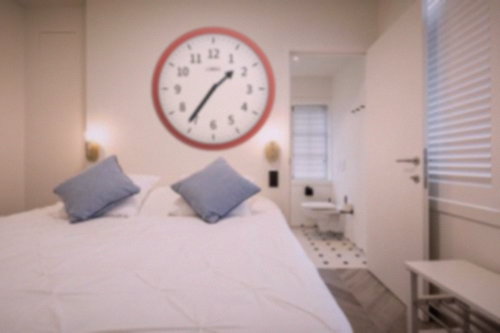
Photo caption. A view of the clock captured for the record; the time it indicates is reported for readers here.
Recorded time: 1:36
